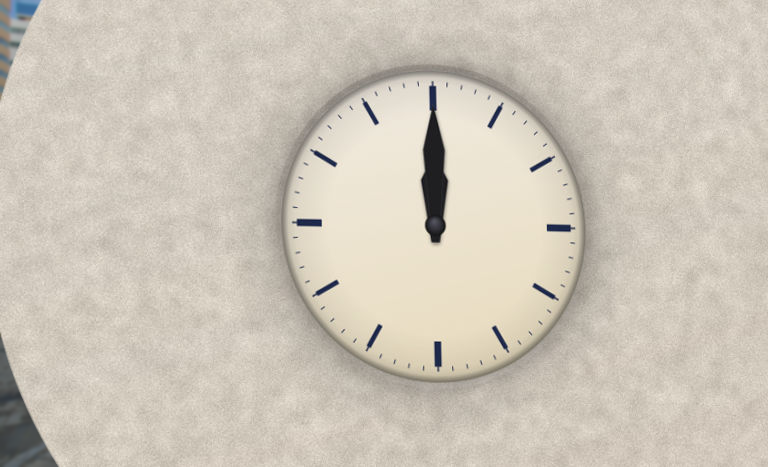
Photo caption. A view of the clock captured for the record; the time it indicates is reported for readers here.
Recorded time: 12:00
